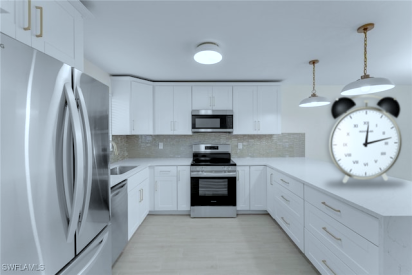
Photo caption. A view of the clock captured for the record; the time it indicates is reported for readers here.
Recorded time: 12:13
